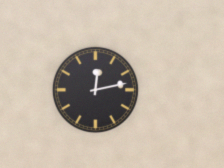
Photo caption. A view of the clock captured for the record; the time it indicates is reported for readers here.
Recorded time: 12:13
